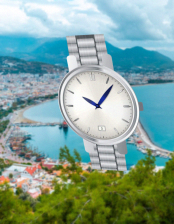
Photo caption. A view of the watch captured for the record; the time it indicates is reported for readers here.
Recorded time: 10:07
